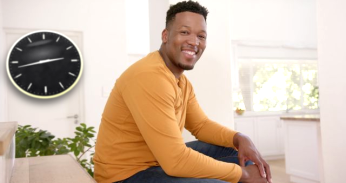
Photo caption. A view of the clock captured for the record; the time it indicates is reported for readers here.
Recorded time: 2:43
